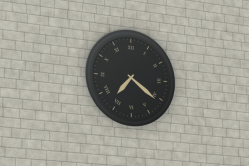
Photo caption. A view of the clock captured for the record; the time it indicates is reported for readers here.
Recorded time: 7:21
